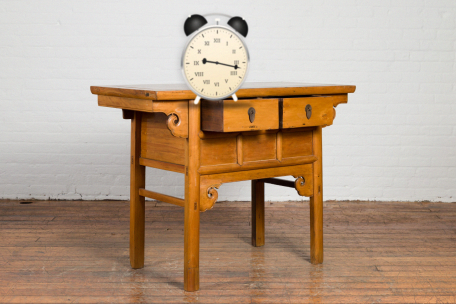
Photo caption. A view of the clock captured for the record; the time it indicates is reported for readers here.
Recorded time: 9:17
